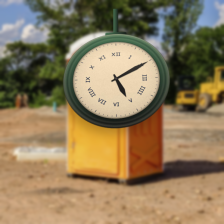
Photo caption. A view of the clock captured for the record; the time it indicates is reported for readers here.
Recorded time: 5:10
